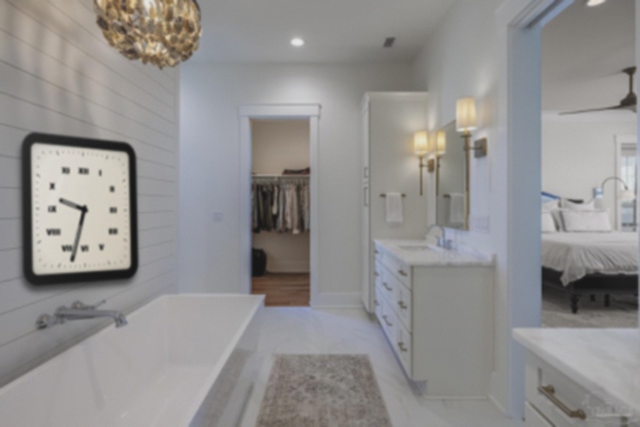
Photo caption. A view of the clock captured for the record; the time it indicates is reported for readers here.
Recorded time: 9:33
